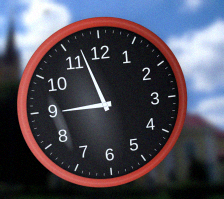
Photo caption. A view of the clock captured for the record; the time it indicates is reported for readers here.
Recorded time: 8:57
